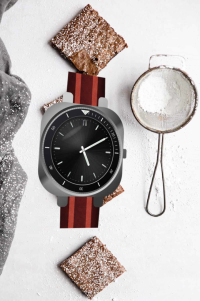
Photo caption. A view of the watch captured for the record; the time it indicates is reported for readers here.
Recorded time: 5:10
